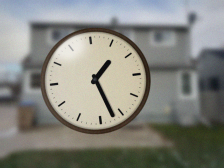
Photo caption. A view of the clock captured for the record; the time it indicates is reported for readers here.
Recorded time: 1:27
